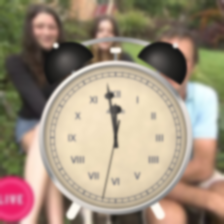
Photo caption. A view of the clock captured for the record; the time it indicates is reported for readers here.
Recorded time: 11:58:32
